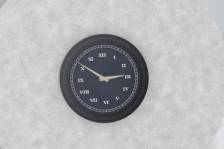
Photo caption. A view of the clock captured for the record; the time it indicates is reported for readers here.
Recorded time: 2:51
